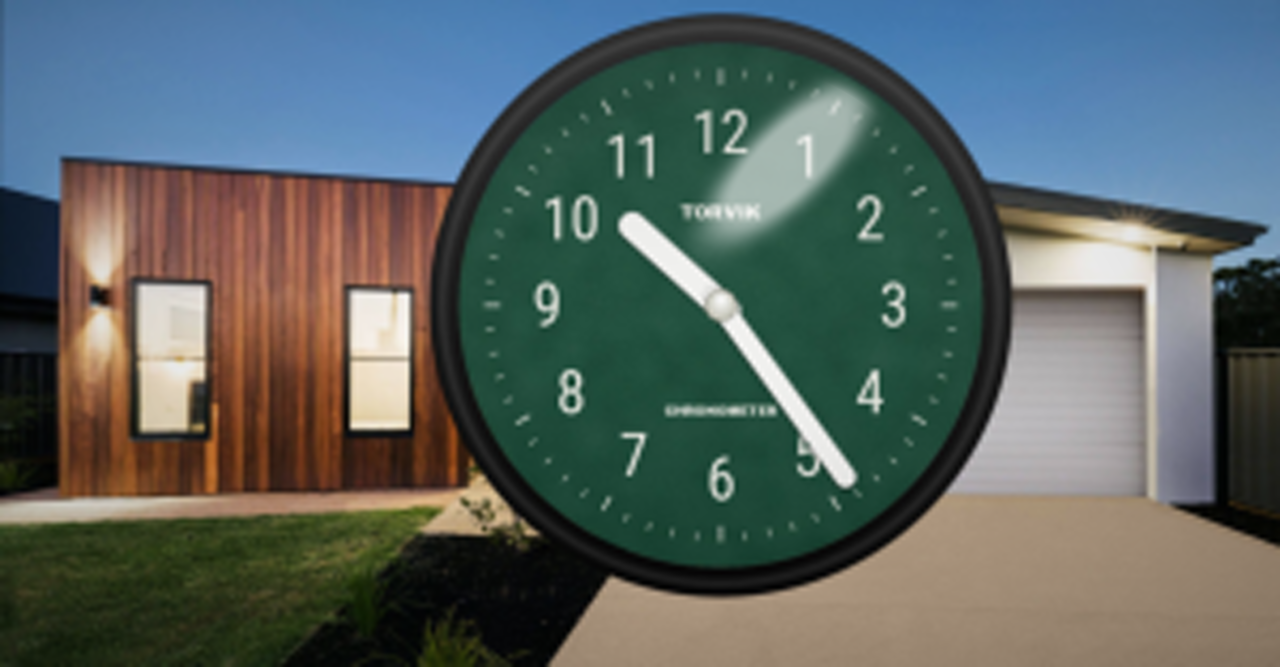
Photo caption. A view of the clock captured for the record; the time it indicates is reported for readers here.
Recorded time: 10:24
